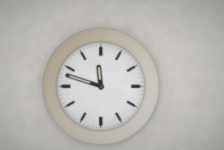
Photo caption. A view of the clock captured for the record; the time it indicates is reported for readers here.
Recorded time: 11:48
